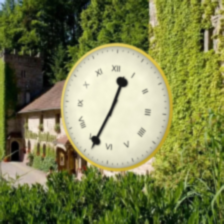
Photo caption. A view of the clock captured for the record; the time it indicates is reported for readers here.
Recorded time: 12:34
